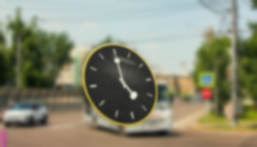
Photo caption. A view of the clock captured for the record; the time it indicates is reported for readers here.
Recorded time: 5:00
